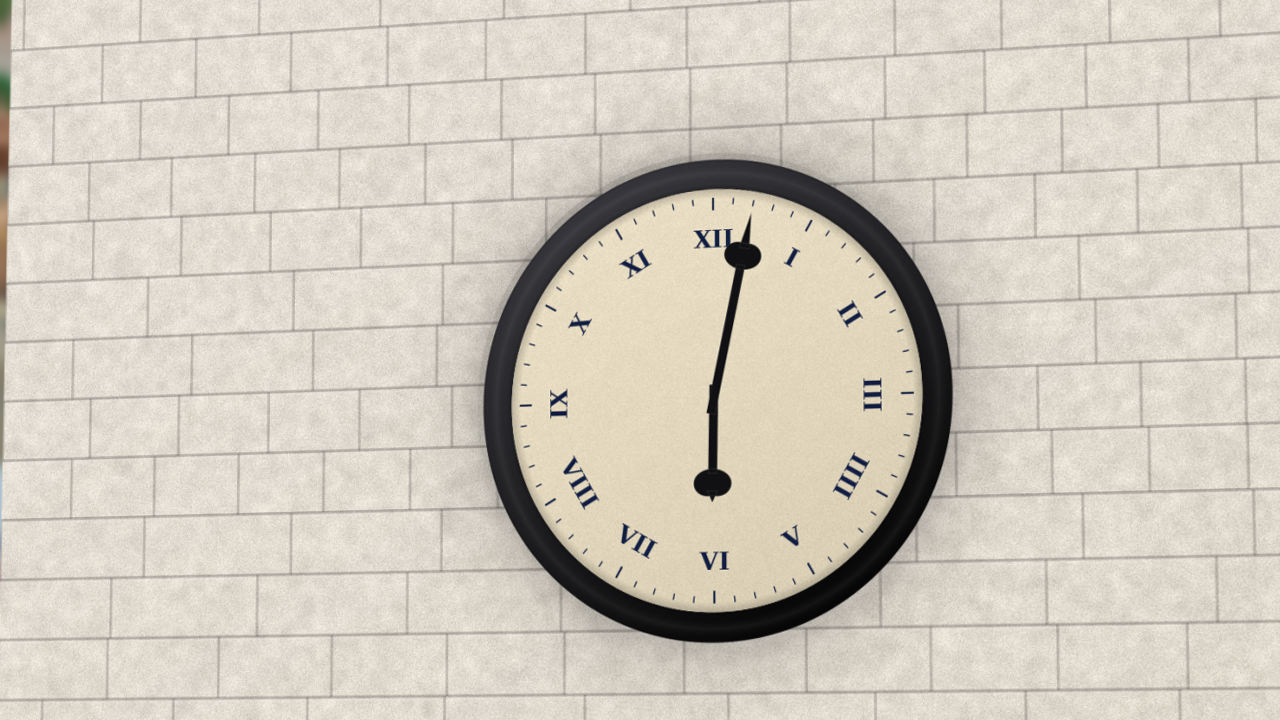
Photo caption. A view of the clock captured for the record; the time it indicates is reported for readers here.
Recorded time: 6:02
